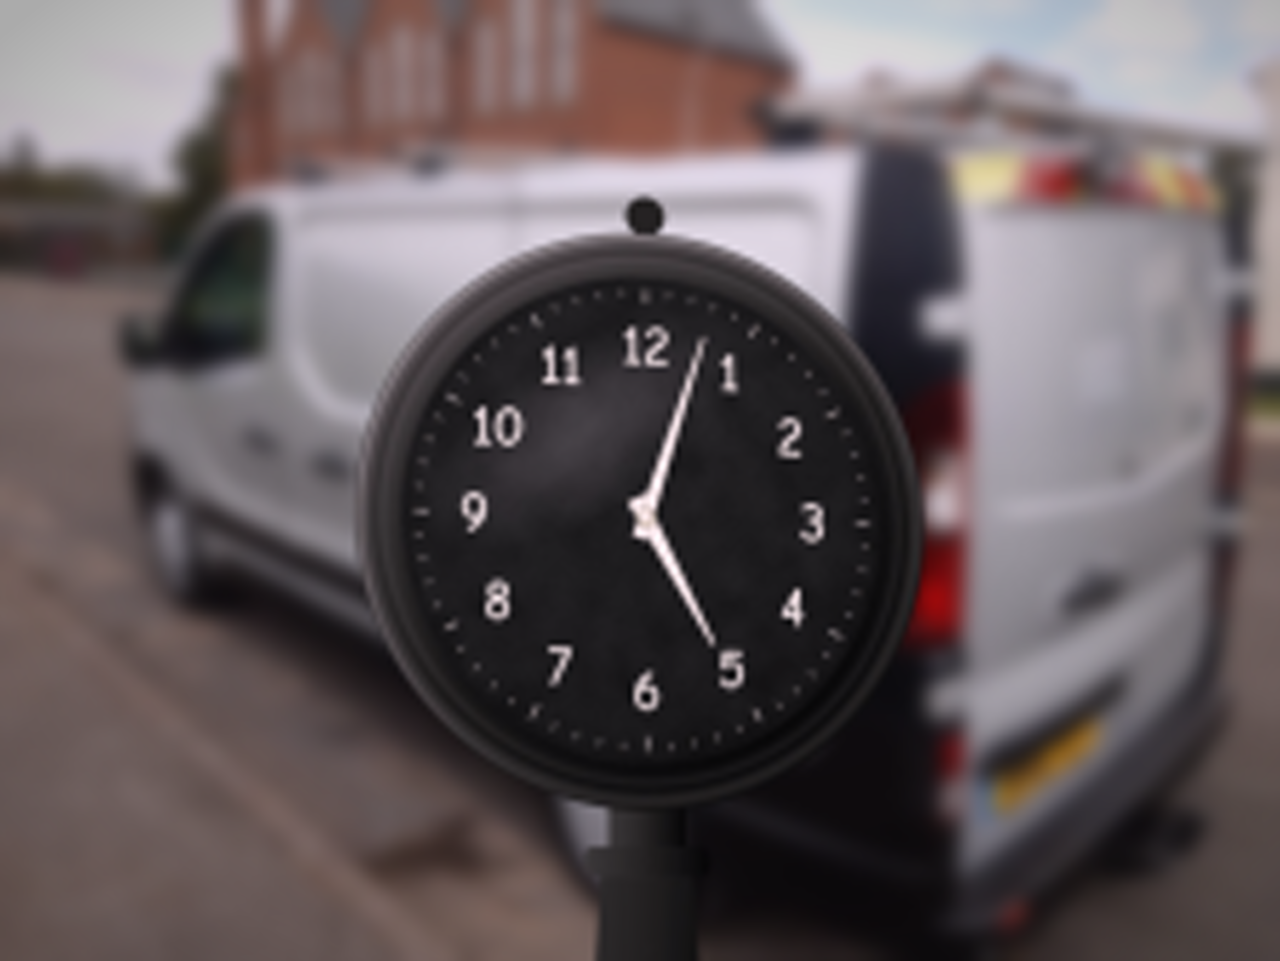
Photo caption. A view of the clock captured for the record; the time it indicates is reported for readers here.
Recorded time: 5:03
